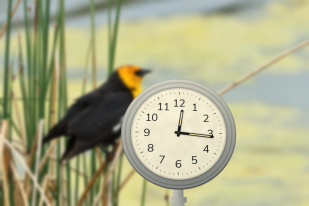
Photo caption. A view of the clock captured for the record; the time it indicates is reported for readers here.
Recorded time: 12:16
